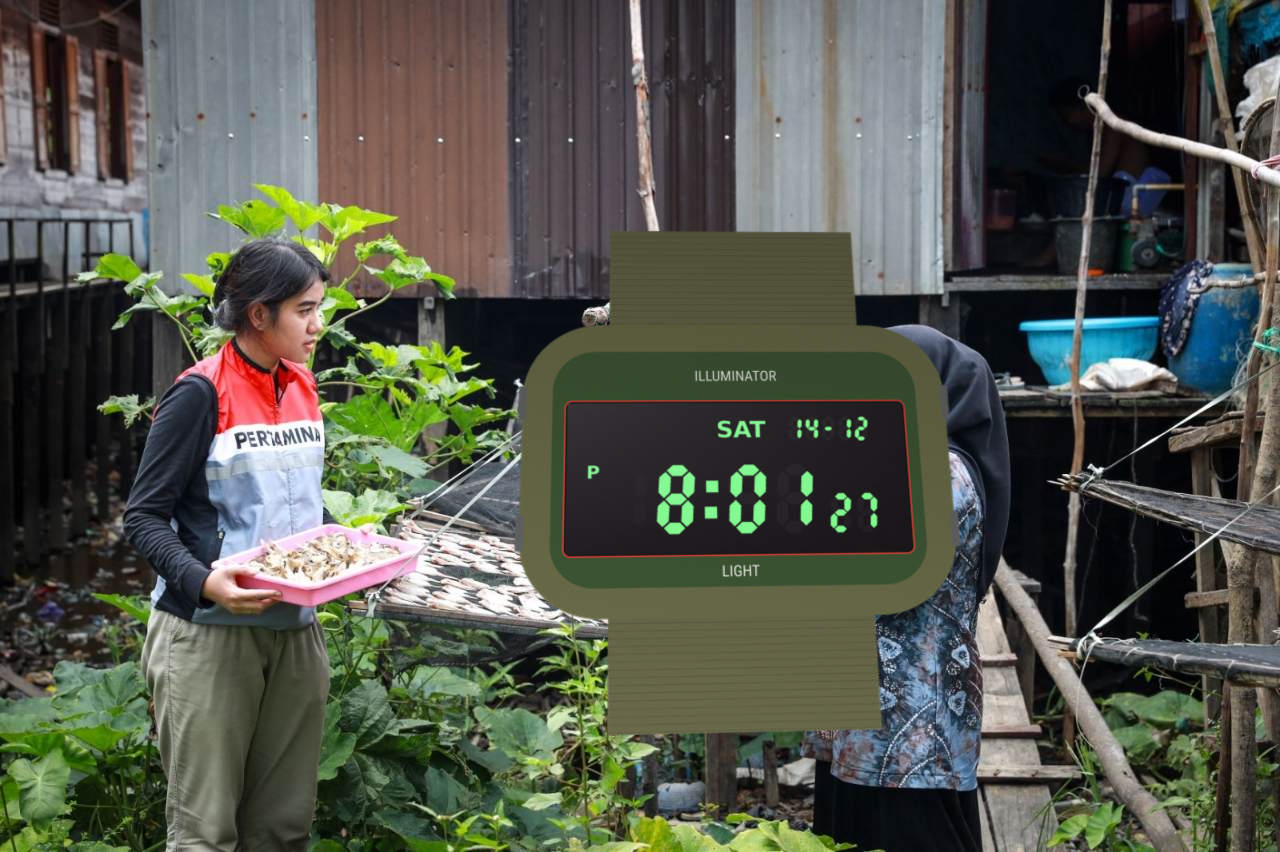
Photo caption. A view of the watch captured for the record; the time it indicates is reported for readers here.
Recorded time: 8:01:27
